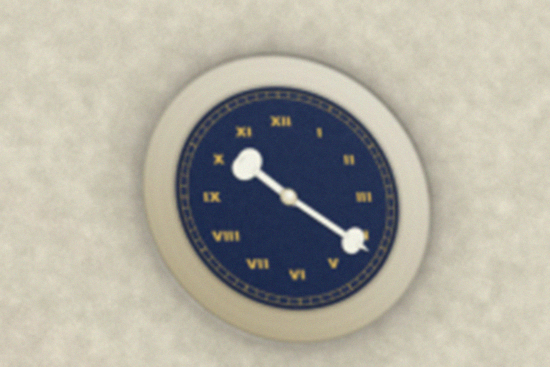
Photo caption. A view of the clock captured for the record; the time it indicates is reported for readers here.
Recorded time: 10:21
